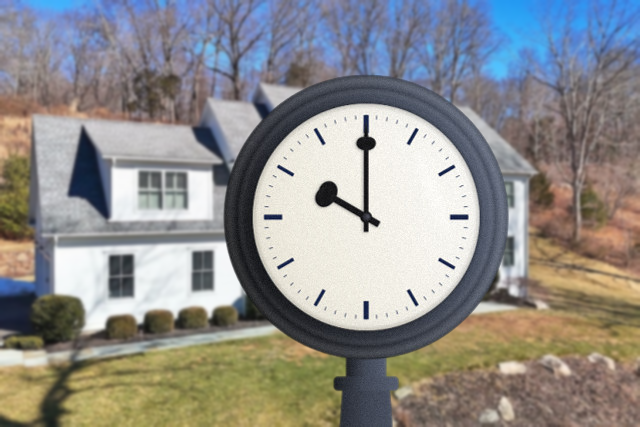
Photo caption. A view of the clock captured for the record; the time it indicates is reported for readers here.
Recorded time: 10:00
